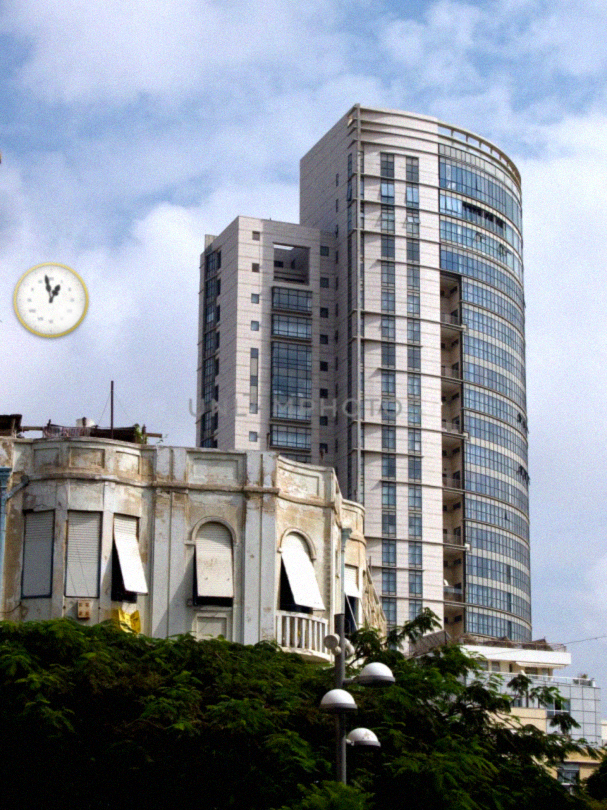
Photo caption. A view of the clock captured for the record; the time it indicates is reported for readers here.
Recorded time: 12:58
